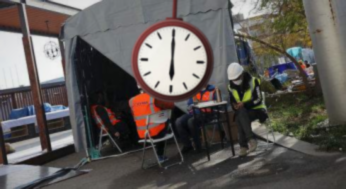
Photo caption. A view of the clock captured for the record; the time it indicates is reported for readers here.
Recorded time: 6:00
